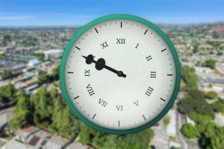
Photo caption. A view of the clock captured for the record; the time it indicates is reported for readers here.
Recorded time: 9:49
